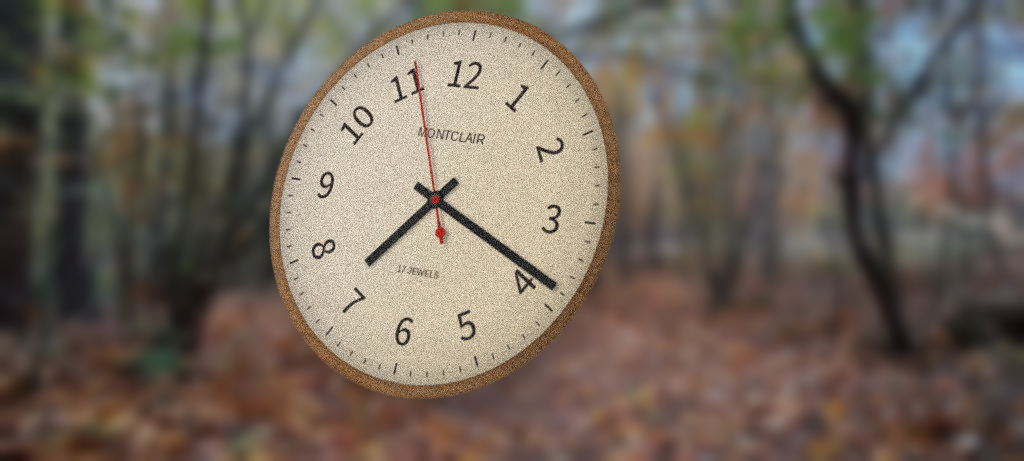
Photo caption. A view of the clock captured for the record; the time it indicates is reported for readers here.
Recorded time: 7:18:56
